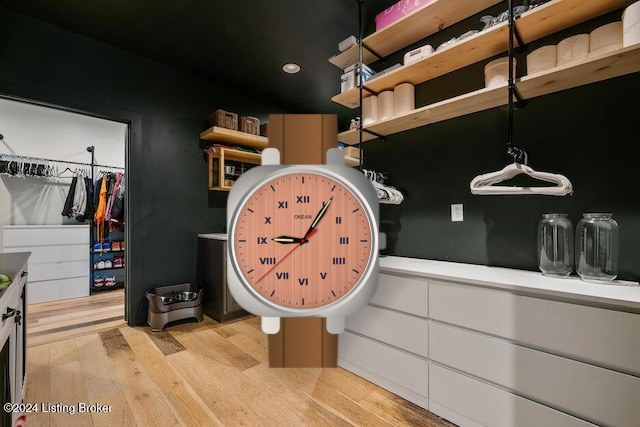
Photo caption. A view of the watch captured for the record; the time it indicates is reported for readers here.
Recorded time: 9:05:38
